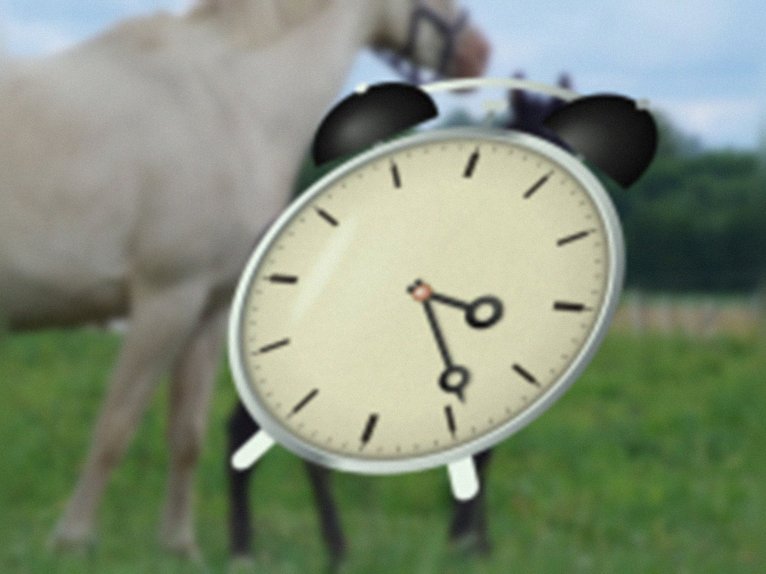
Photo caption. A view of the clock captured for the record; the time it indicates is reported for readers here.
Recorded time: 3:24
